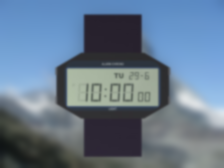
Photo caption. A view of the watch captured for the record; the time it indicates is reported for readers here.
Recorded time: 10:00
